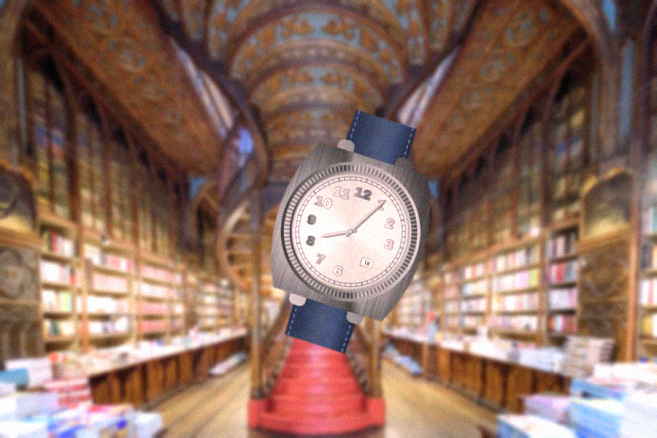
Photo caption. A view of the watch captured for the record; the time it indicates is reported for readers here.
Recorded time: 8:05
